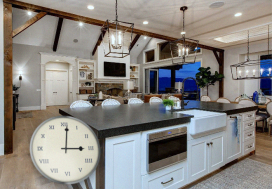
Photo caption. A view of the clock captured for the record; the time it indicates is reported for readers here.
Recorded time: 3:01
